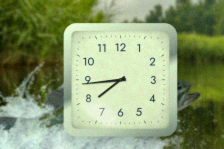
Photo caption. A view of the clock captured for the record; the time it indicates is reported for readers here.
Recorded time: 7:44
